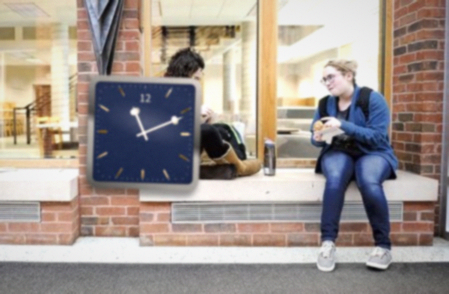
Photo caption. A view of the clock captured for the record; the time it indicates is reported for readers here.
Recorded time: 11:11
